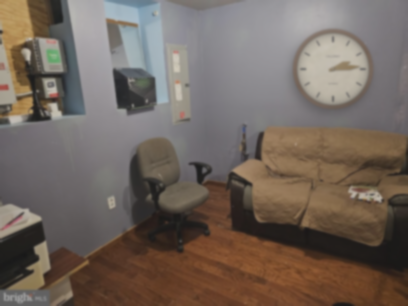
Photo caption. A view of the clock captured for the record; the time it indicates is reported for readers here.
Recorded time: 2:14
